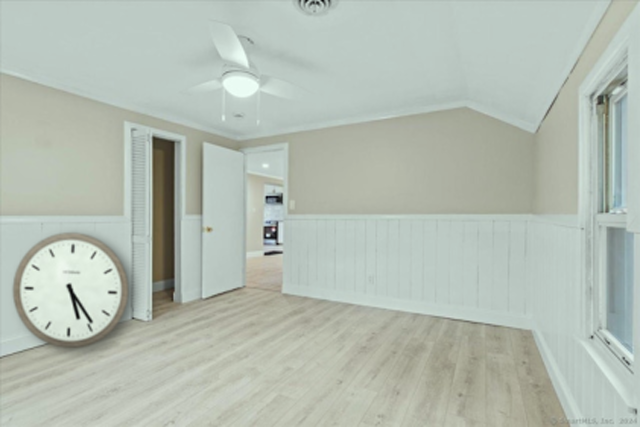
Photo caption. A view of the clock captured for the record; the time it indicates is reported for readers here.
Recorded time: 5:24
